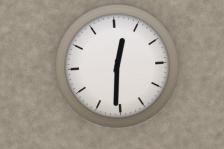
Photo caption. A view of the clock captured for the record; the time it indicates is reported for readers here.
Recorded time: 12:31
